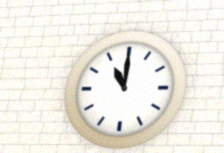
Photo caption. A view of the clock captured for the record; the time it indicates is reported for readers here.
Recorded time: 11:00
